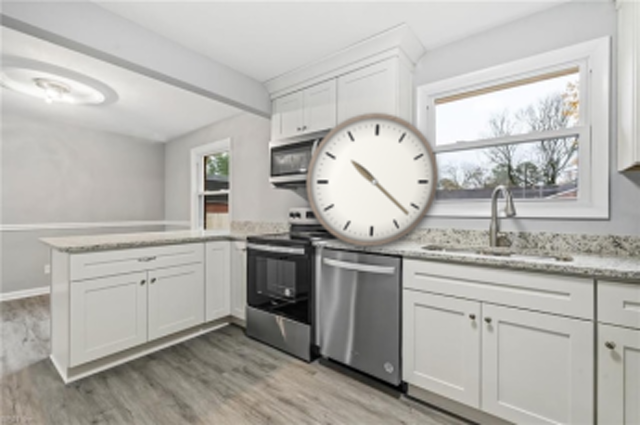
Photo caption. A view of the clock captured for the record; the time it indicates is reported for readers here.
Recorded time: 10:22
